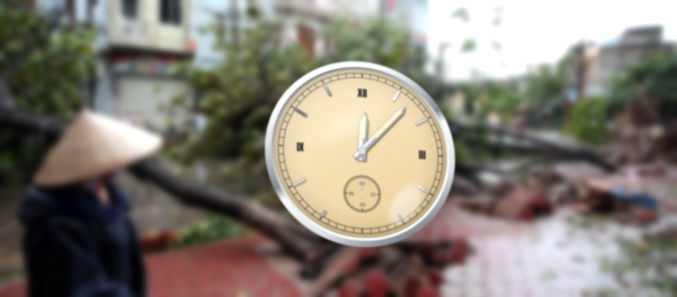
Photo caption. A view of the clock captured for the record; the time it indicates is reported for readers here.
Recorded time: 12:07
